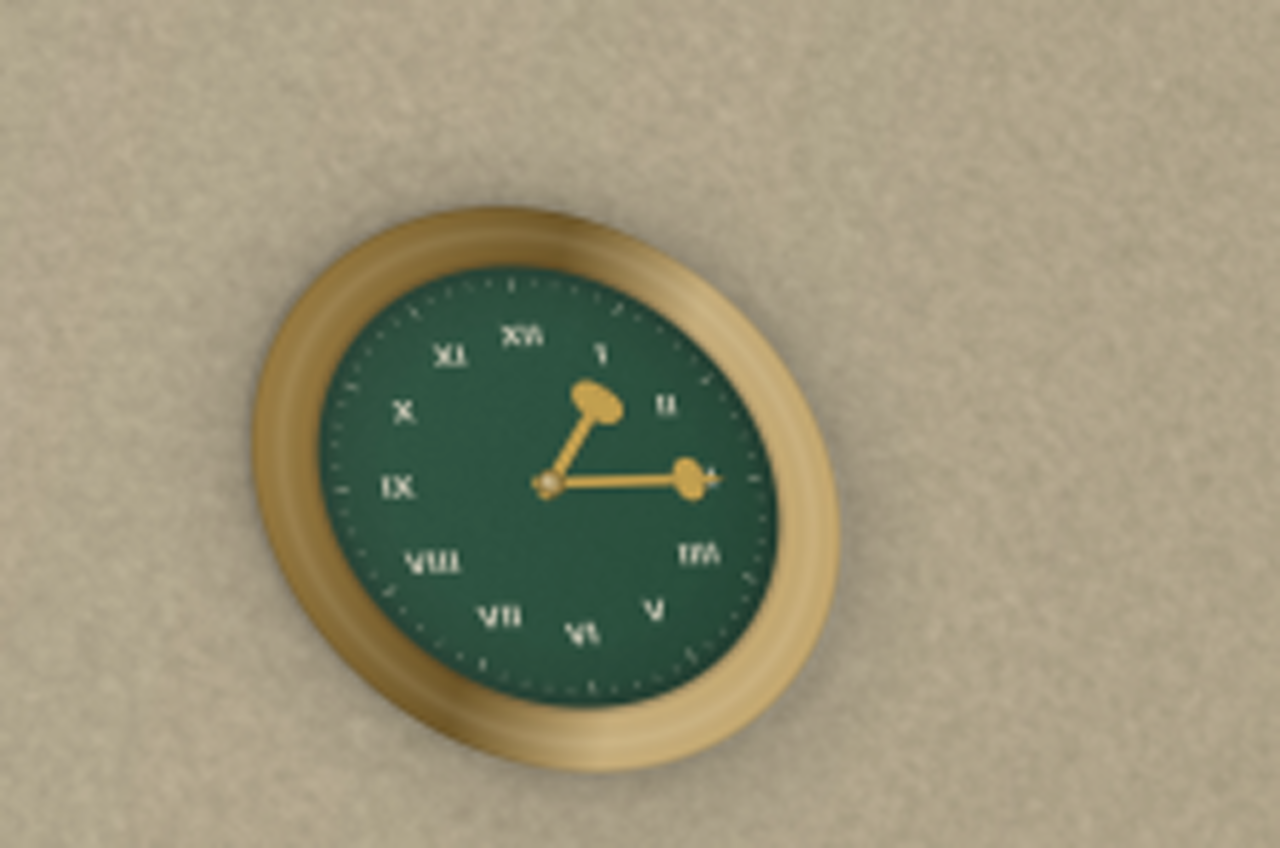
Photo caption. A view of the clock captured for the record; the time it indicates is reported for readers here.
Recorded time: 1:15
